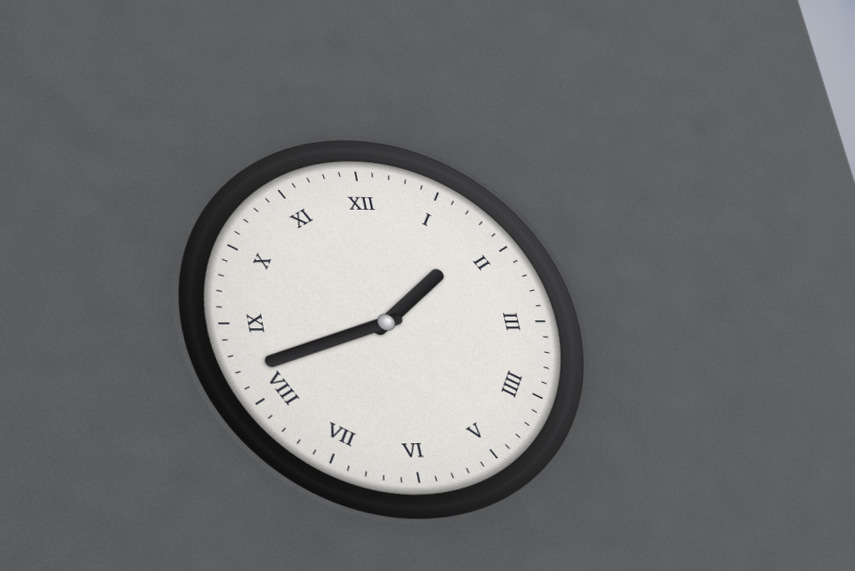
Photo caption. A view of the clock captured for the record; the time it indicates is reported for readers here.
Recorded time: 1:42
